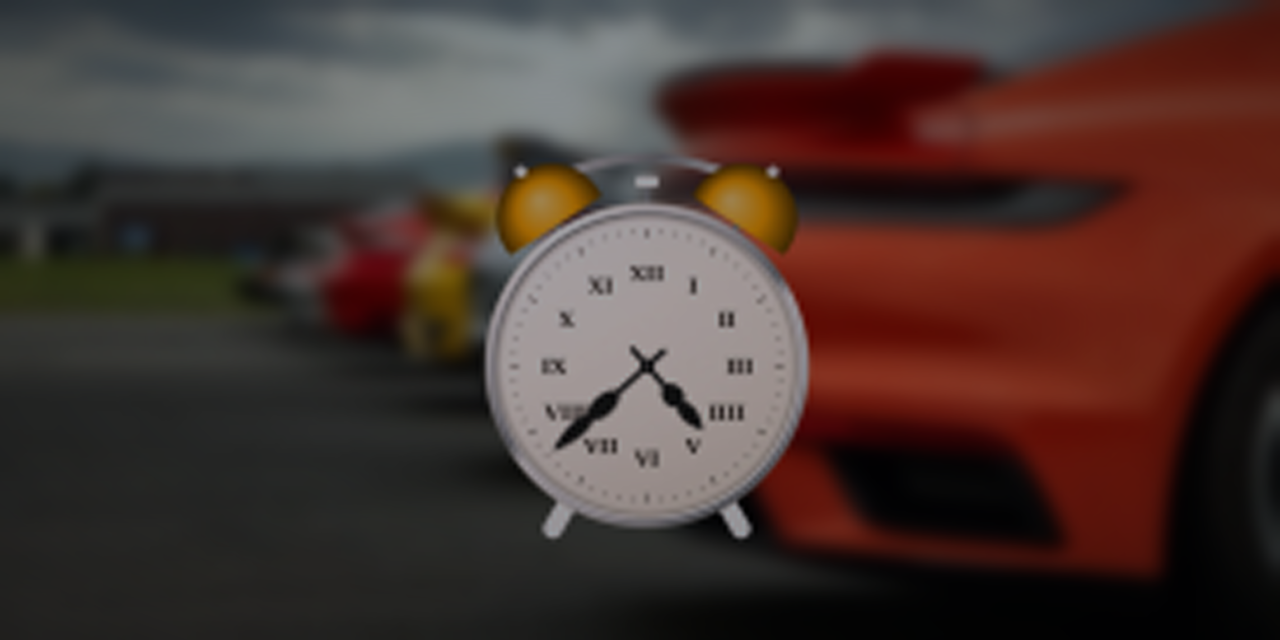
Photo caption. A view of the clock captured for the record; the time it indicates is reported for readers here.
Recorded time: 4:38
